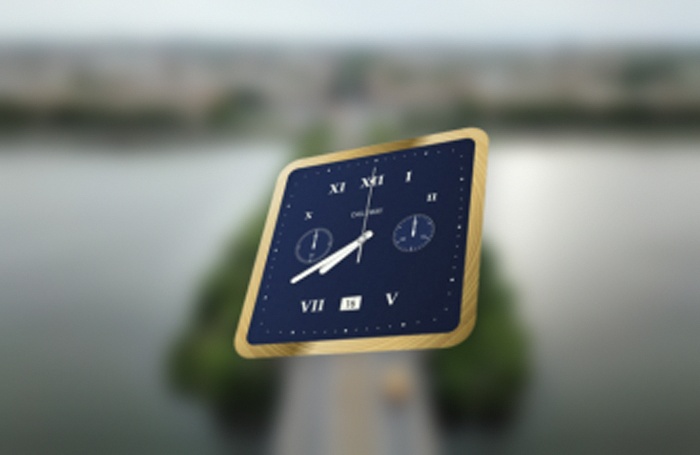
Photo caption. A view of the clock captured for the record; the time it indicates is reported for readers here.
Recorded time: 7:40
